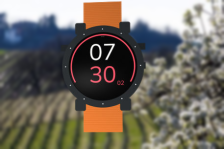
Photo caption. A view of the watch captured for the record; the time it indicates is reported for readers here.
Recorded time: 7:30
